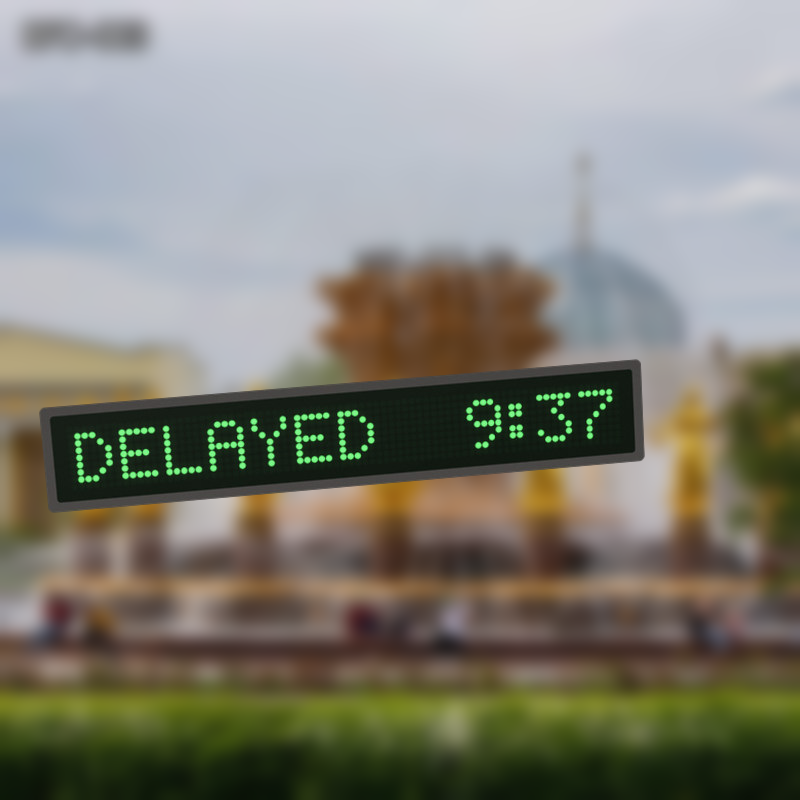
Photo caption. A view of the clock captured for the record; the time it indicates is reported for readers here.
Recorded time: 9:37
